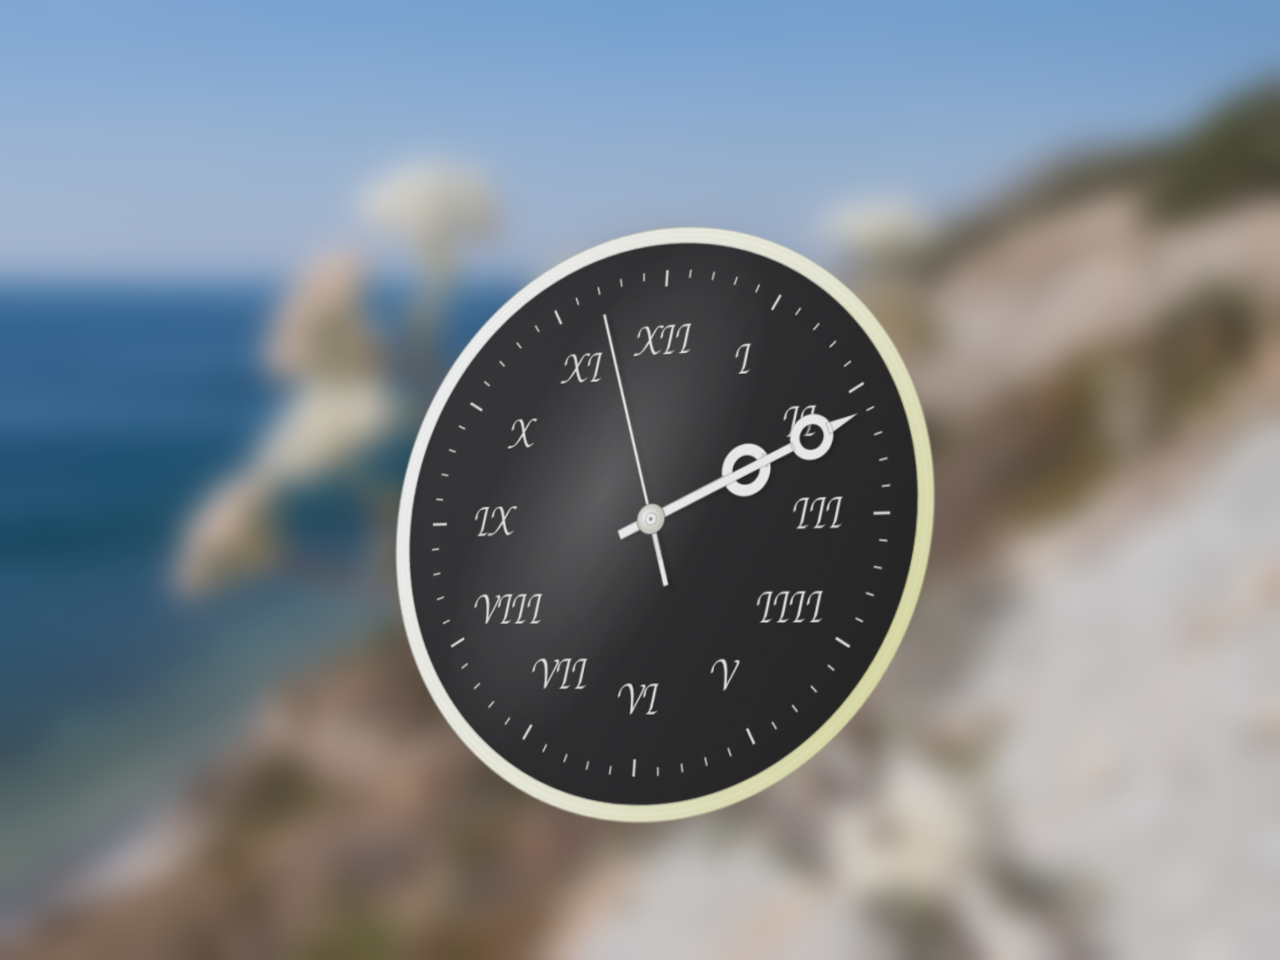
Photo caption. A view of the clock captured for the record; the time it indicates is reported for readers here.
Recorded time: 2:10:57
